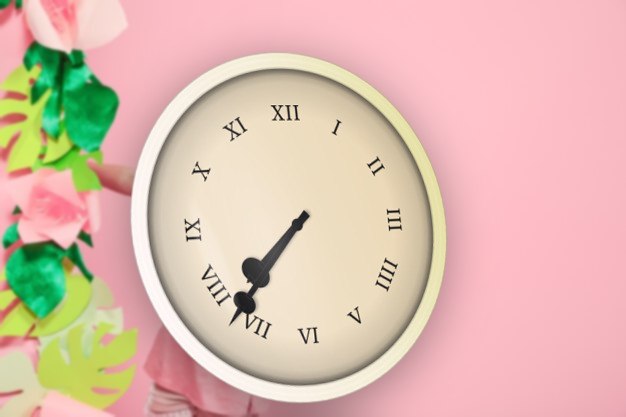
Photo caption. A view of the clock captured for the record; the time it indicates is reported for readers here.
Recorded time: 7:37
